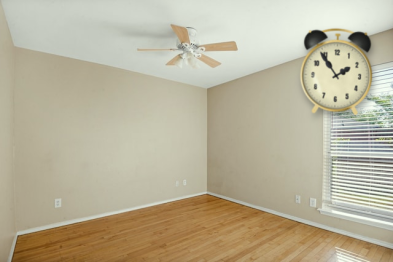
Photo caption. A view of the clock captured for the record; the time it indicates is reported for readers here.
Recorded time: 1:54
